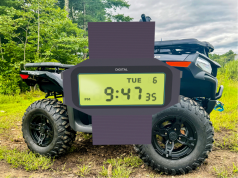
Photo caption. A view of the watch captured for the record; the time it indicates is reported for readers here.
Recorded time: 9:47:35
